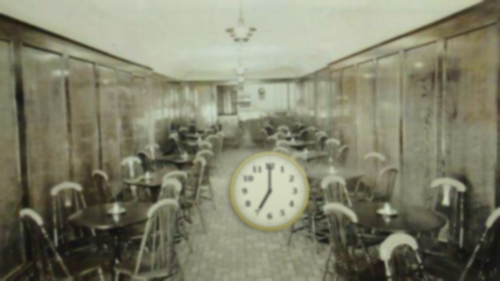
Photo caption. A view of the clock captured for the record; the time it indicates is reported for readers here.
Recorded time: 7:00
